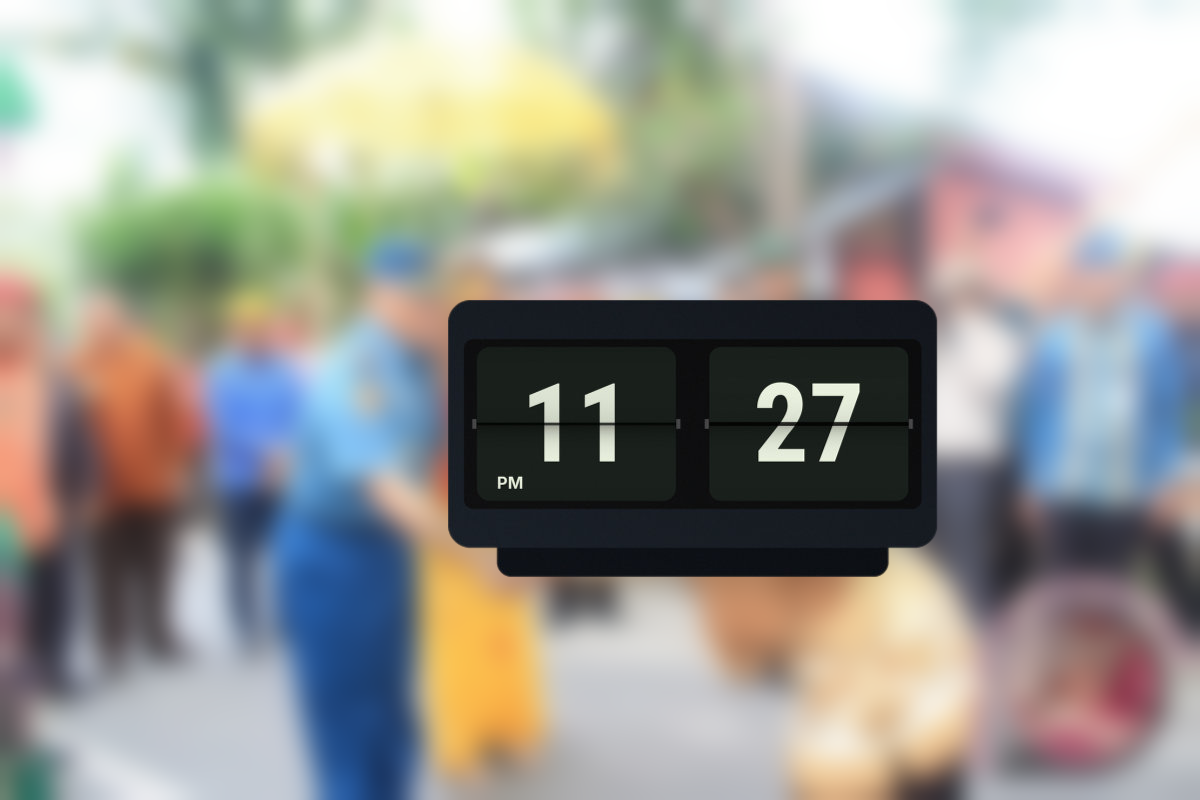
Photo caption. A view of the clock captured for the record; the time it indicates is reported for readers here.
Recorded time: 11:27
